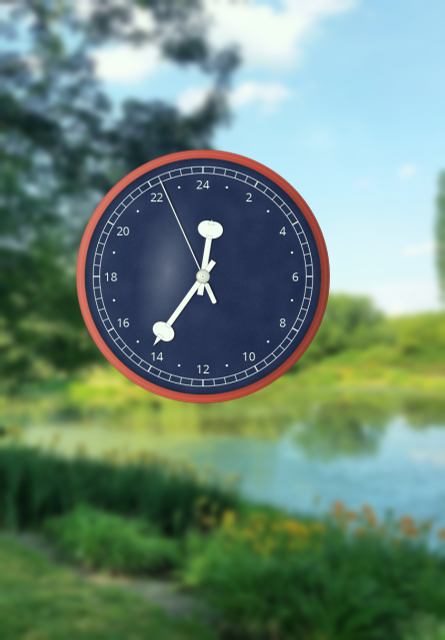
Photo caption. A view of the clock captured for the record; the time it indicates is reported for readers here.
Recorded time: 0:35:56
